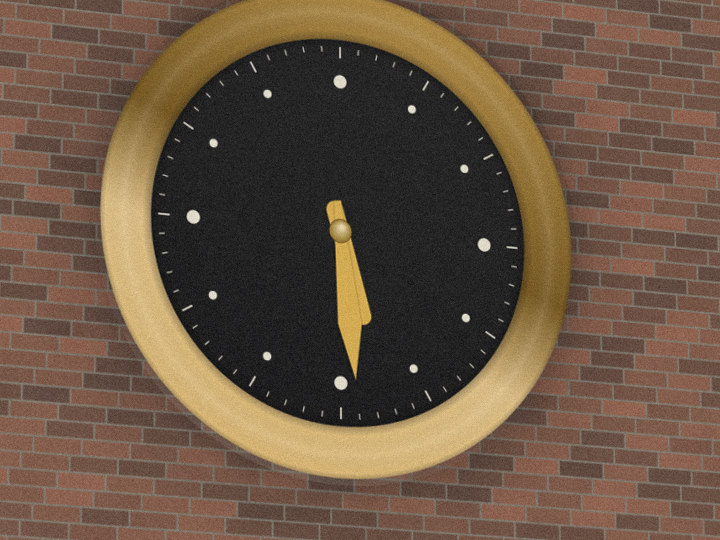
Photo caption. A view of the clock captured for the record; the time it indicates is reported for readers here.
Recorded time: 5:29
